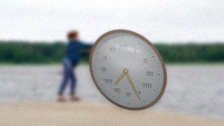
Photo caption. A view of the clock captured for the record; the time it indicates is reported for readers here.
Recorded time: 7:26
